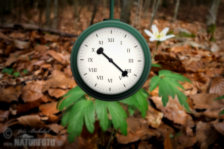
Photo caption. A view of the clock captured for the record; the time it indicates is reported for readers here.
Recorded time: 10:22
